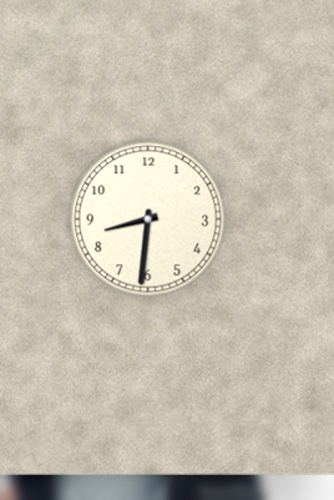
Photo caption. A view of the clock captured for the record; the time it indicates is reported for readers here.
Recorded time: 8:31
